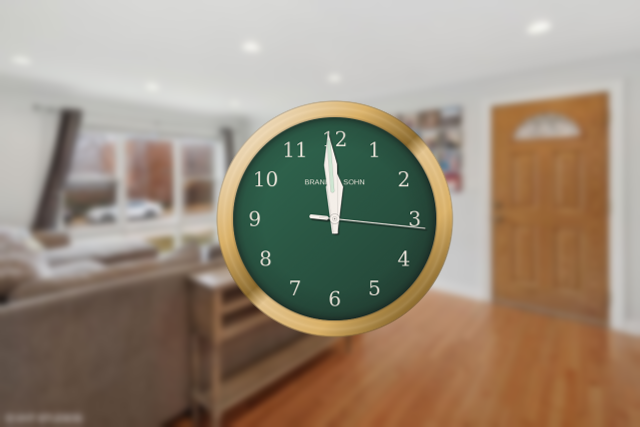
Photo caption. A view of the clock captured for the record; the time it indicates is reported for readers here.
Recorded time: 11:59:16
